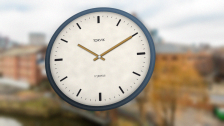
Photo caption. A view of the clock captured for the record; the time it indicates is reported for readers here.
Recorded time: 10:10
